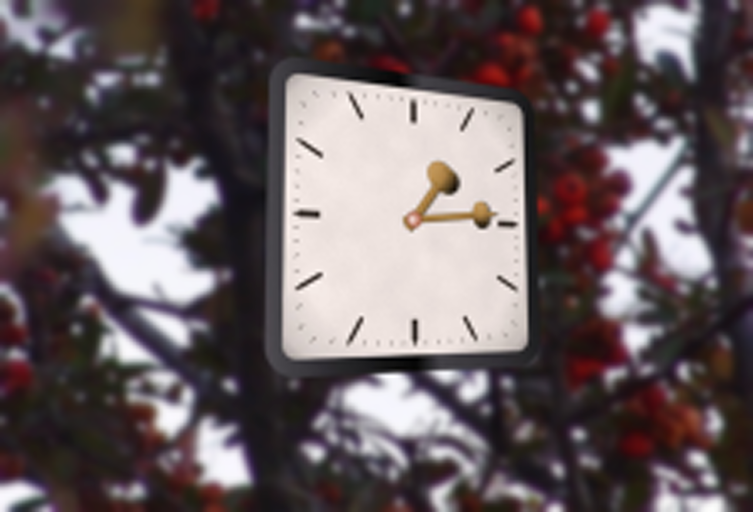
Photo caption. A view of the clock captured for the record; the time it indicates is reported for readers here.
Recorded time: 1:14
